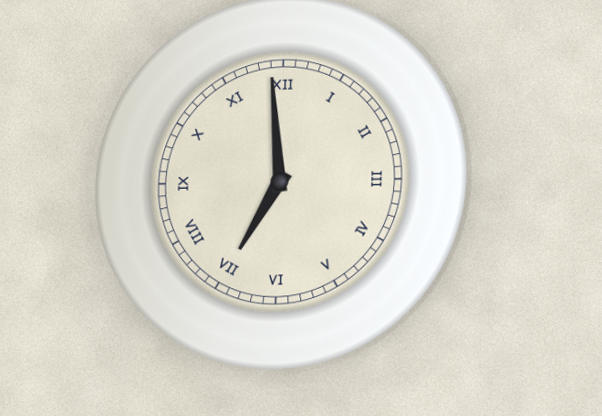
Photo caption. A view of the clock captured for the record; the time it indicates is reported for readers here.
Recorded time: 6:59
